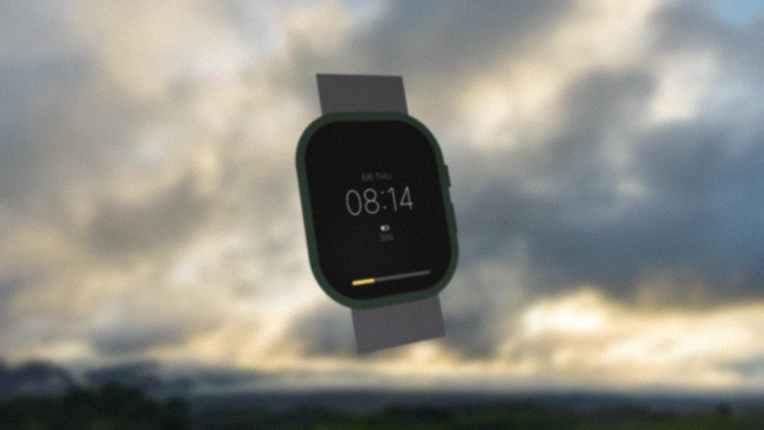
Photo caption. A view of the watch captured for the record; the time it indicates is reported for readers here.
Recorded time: 8:14
